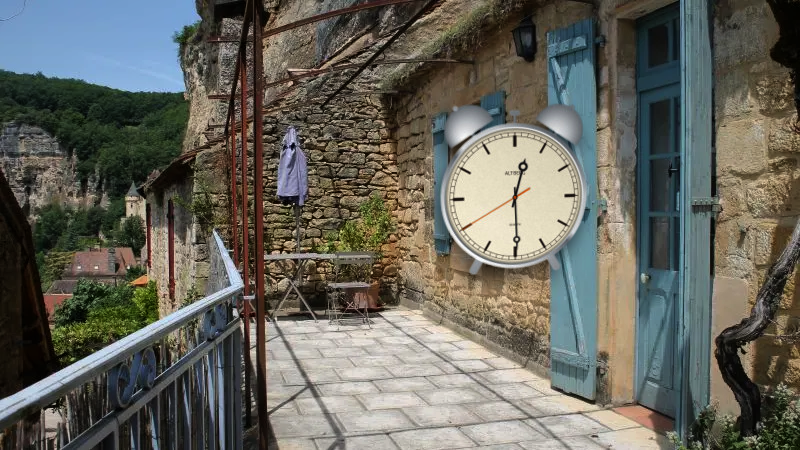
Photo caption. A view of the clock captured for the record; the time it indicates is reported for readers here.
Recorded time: 12:29:40
